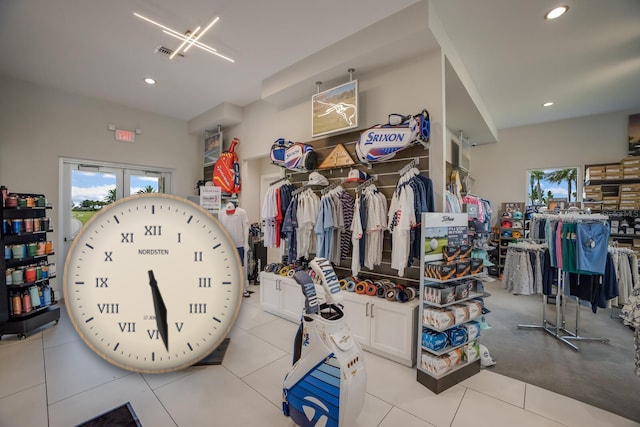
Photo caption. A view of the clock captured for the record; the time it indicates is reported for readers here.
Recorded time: 5:28
